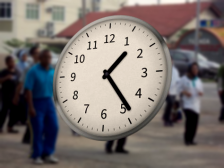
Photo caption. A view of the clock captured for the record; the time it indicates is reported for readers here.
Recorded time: 1:24
